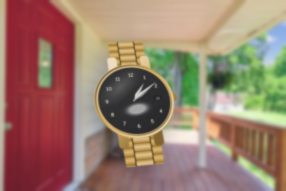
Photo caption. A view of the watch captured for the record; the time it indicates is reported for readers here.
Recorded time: 1:09
